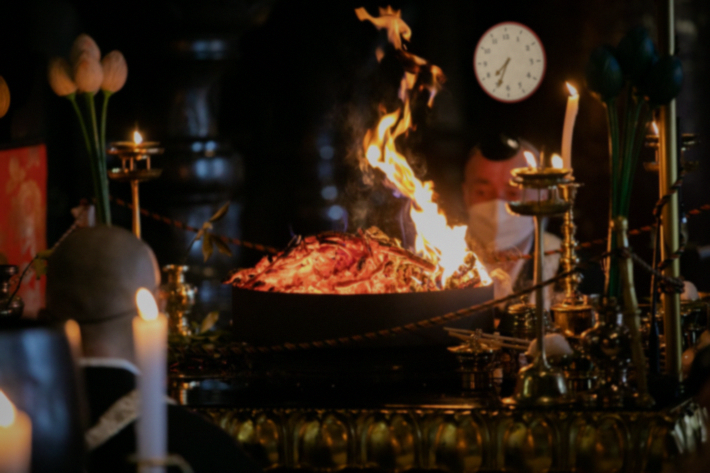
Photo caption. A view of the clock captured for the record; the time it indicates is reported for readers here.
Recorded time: 7:34
